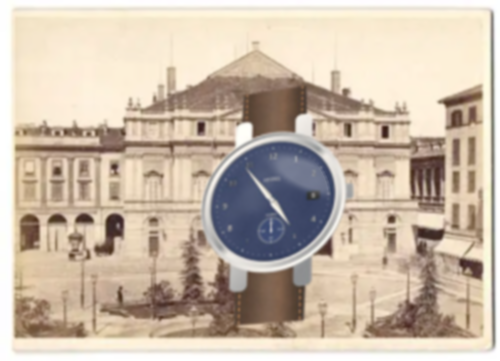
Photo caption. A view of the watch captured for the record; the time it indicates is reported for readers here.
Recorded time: 4:54
